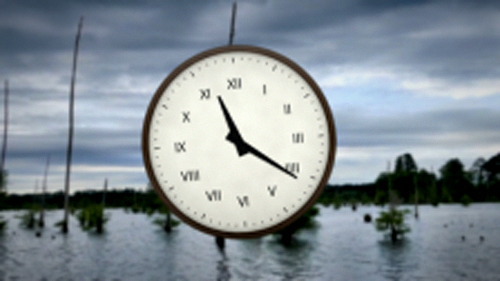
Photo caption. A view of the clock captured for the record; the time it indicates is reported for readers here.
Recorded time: 11:21
